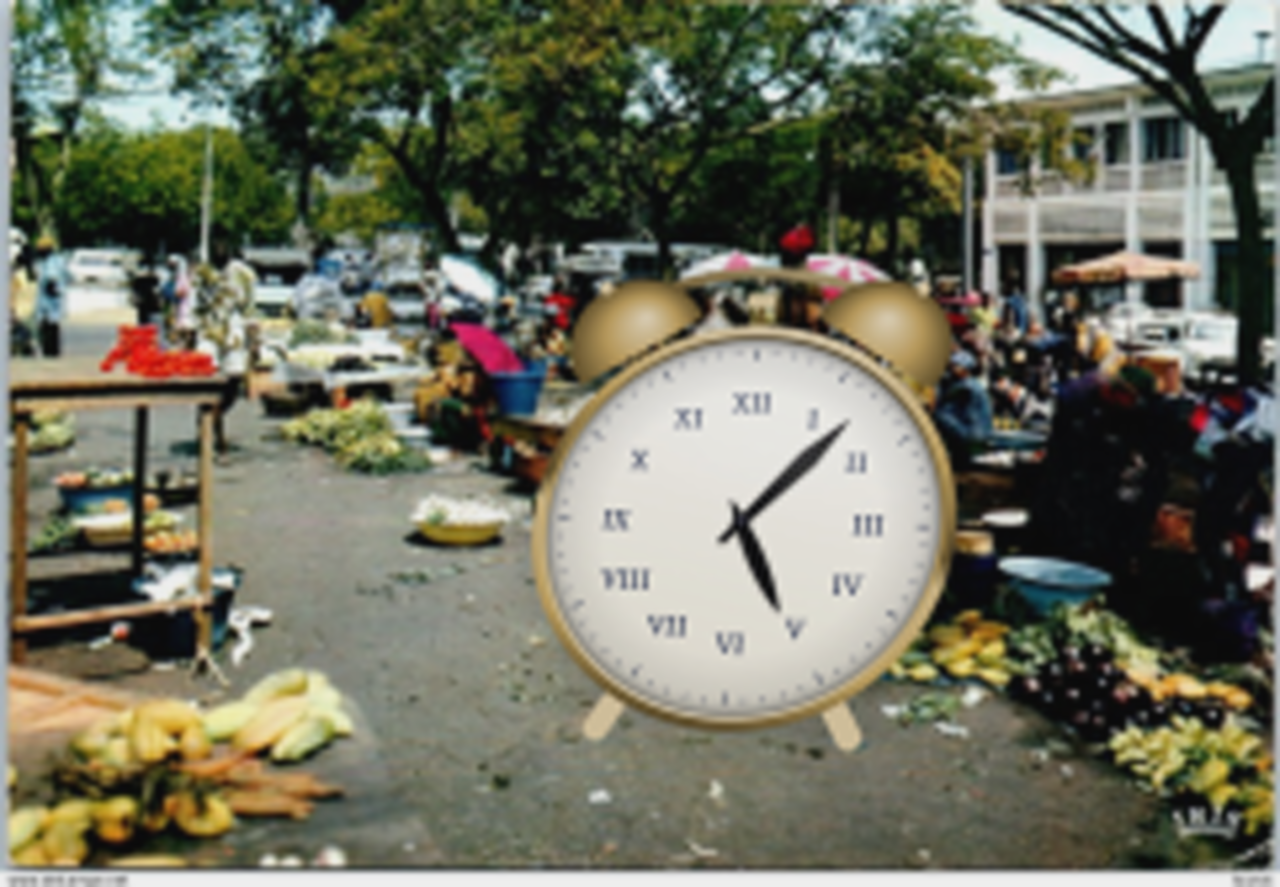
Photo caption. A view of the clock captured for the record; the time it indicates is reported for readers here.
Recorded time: 5:07
